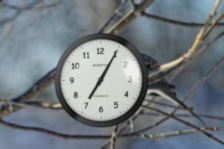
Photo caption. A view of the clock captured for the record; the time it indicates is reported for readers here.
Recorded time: 7:05
